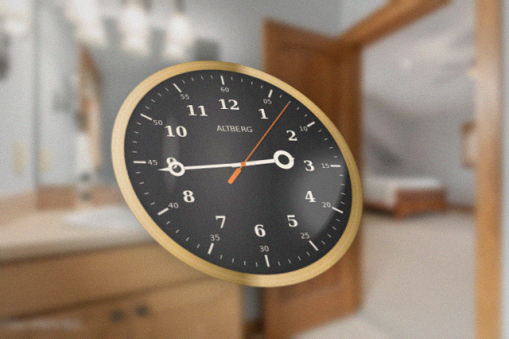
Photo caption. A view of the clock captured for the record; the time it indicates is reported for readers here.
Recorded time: 2:44:07
